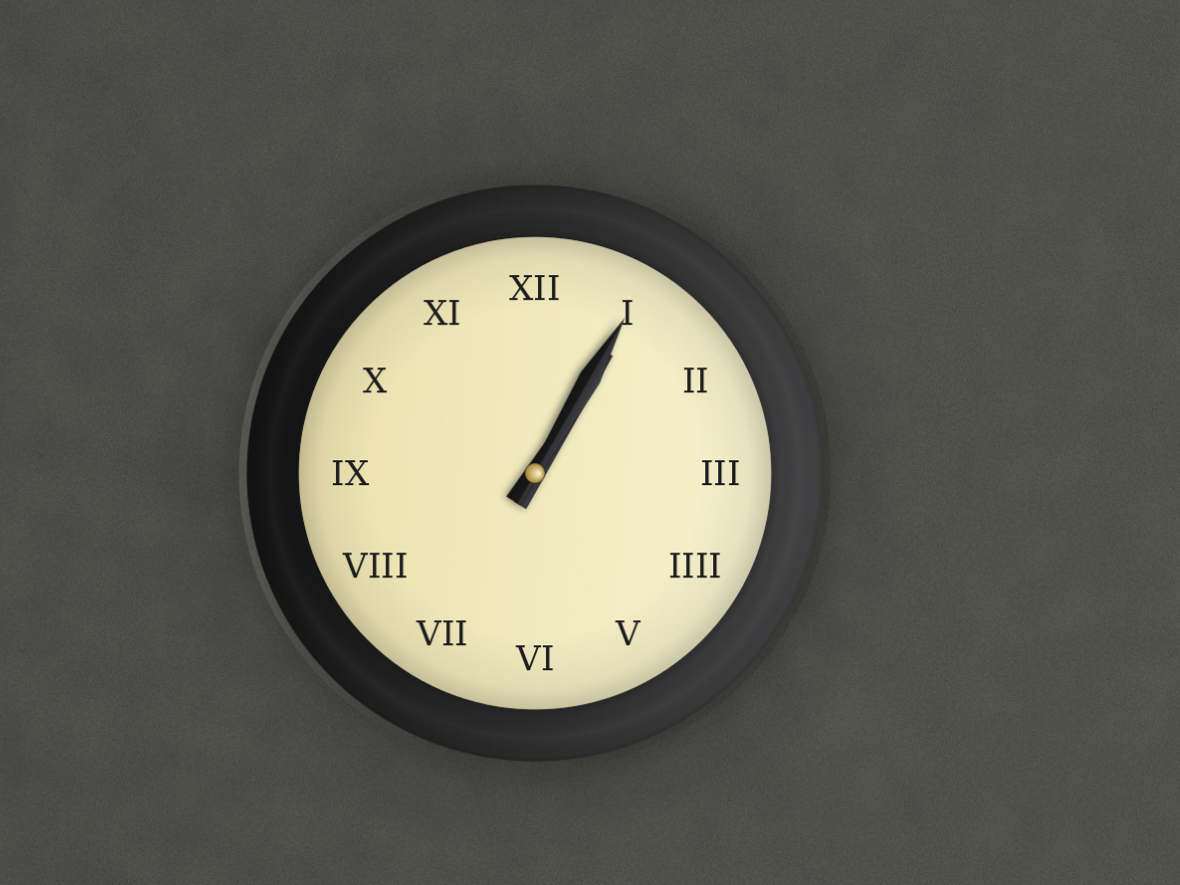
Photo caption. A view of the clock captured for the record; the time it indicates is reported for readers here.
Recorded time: 1:05
